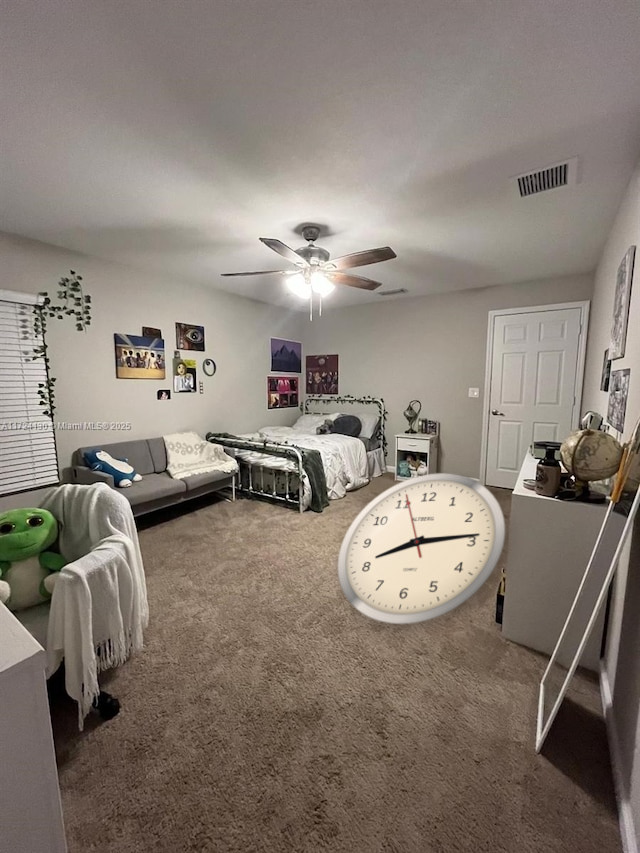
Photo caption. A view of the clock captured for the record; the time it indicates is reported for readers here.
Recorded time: 8:13:56
